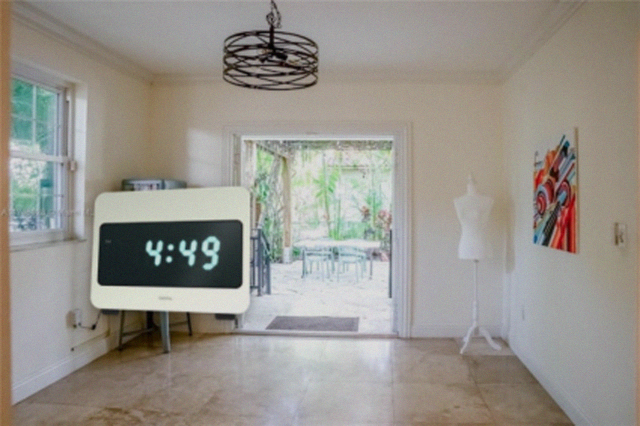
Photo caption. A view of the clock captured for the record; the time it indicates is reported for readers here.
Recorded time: 4:49
